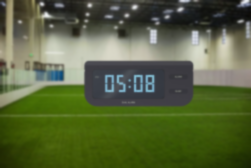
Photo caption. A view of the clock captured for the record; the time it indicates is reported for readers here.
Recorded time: 5:08
